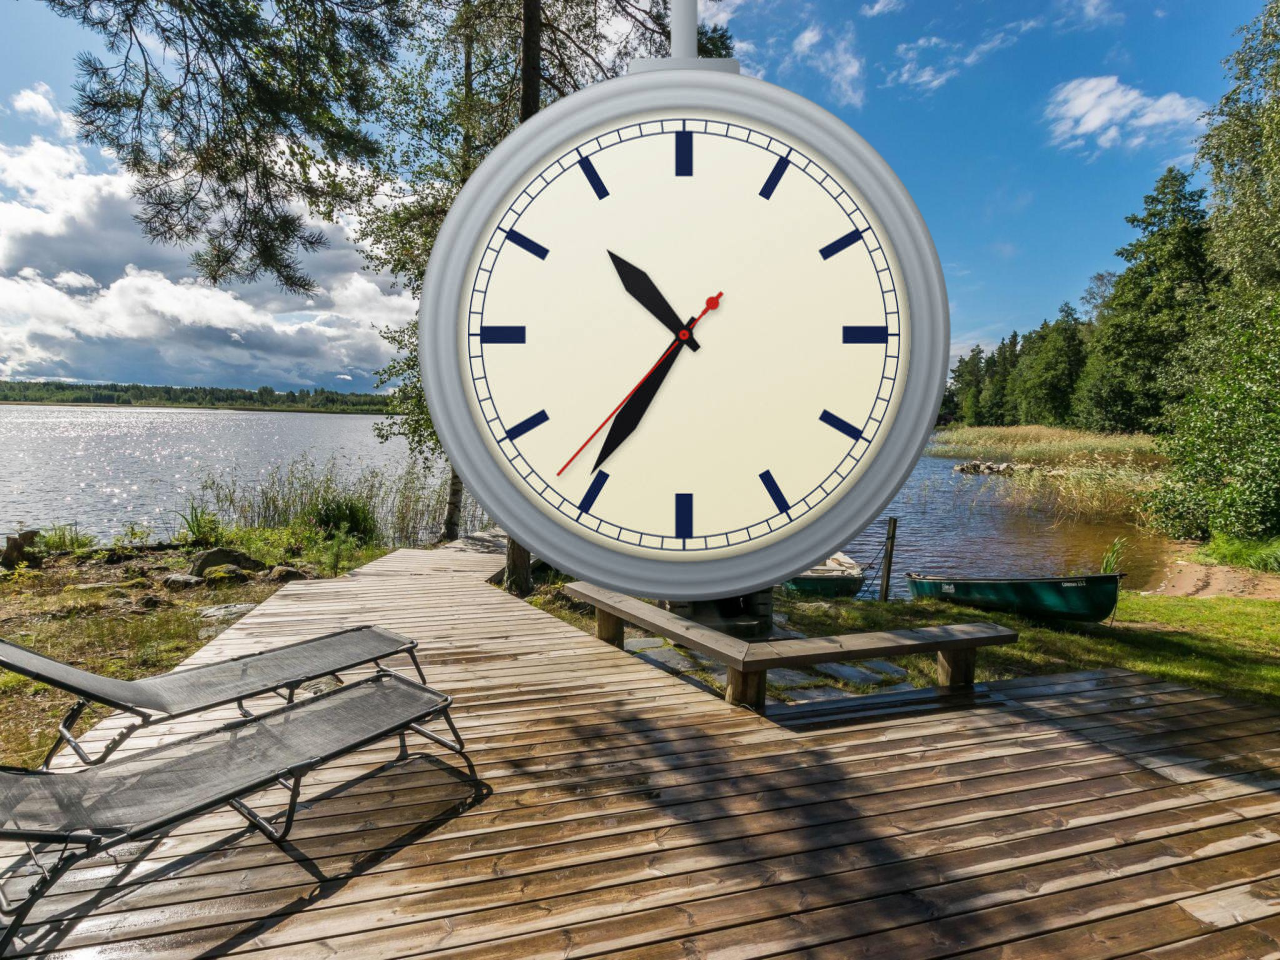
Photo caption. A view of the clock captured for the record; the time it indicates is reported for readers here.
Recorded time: 10:35:37
